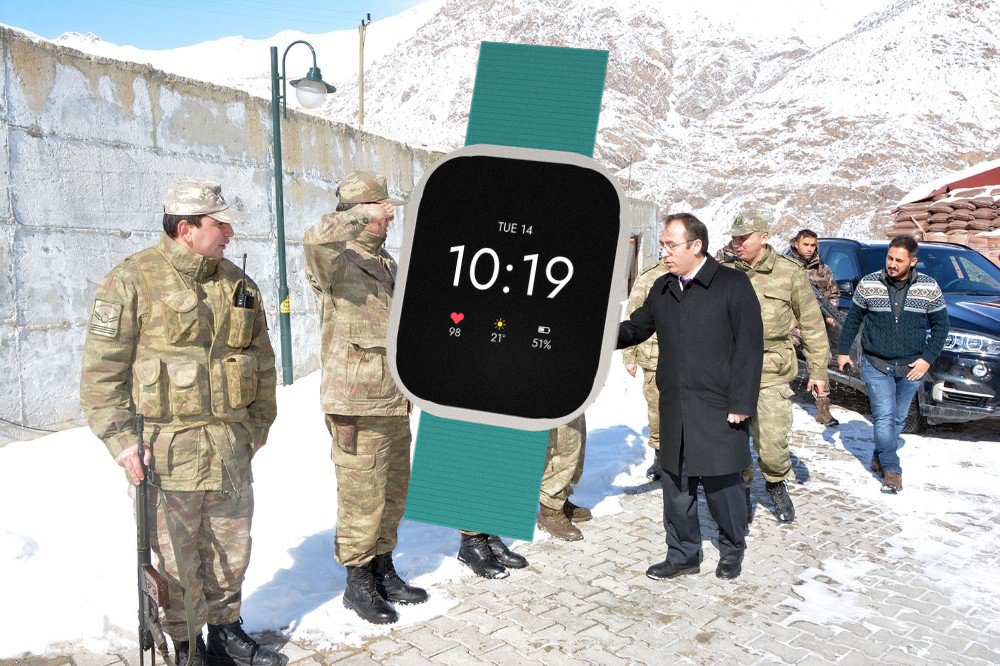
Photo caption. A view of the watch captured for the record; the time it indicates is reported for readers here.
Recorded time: 10:19
